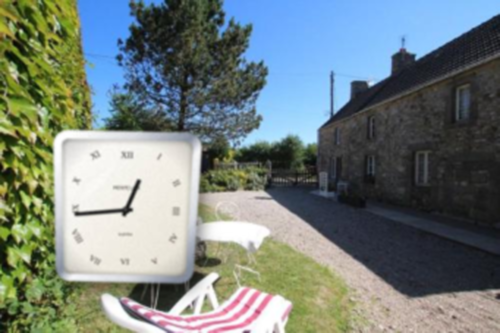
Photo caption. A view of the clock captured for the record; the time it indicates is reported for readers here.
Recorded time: 12:44
